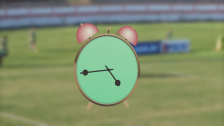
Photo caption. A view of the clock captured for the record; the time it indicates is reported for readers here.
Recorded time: 4:44
